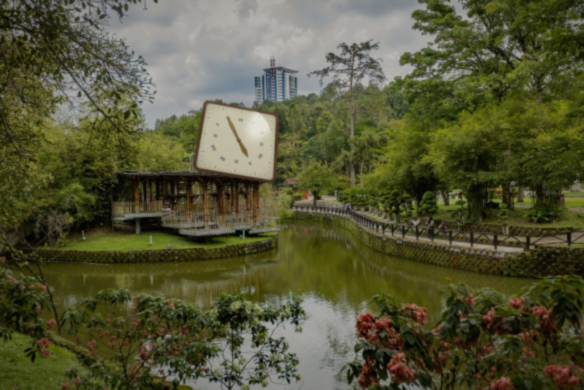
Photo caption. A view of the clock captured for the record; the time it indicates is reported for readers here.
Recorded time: 4:55
